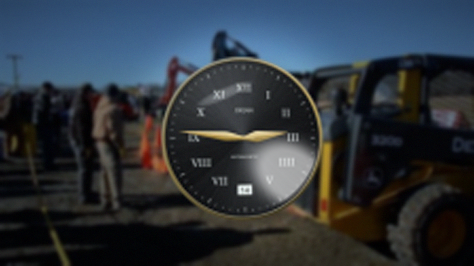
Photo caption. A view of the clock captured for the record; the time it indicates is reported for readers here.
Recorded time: 2:46
